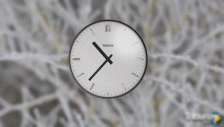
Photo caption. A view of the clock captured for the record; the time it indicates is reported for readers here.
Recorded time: 10:37
